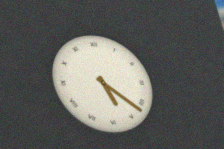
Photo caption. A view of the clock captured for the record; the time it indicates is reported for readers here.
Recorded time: 5:22
